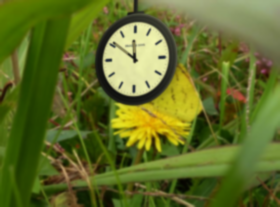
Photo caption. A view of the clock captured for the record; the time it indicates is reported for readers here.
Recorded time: 11:51
